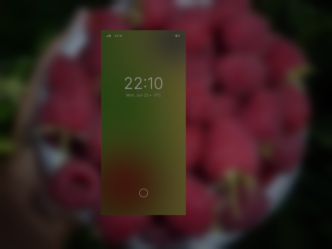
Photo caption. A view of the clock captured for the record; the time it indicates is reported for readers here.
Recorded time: 22:10
